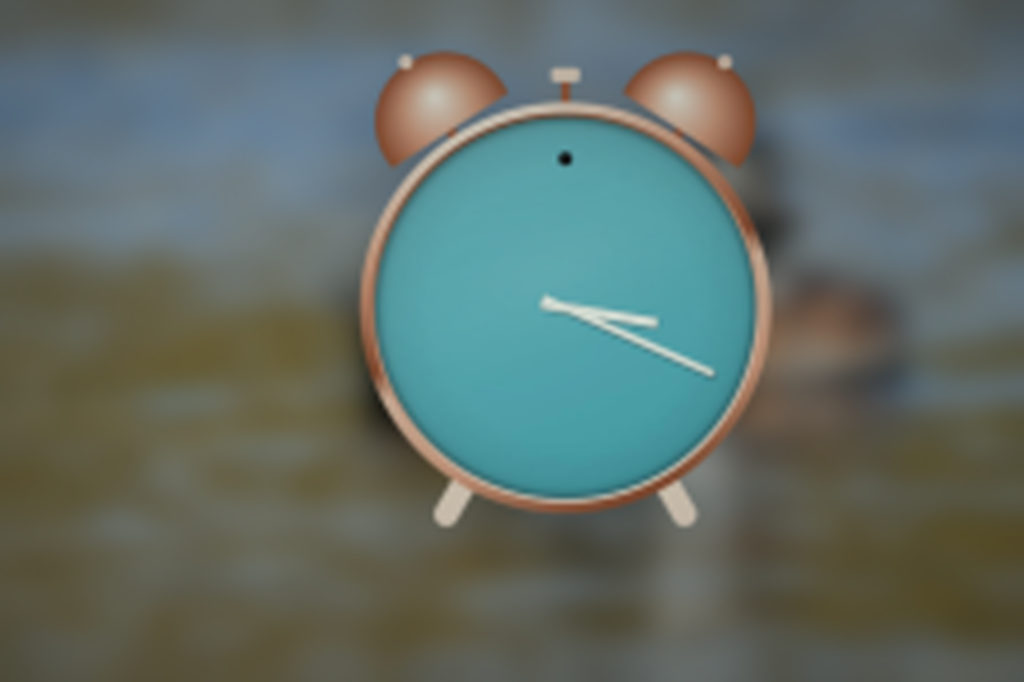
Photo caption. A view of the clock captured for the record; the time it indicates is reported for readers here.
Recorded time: 3:19
